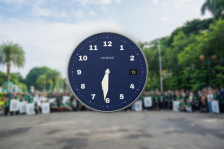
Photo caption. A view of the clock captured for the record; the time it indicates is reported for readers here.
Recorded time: 6:31
